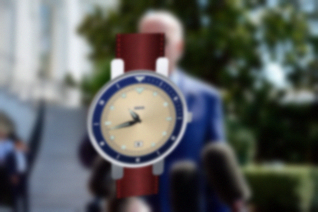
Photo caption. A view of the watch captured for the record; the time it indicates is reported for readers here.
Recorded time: 10:43
